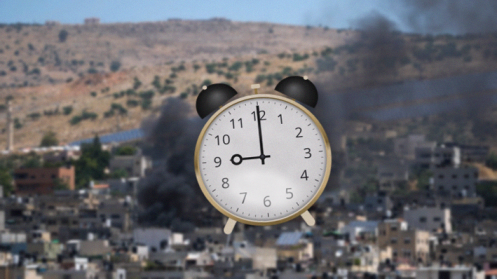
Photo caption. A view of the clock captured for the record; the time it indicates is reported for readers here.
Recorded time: 9:00
